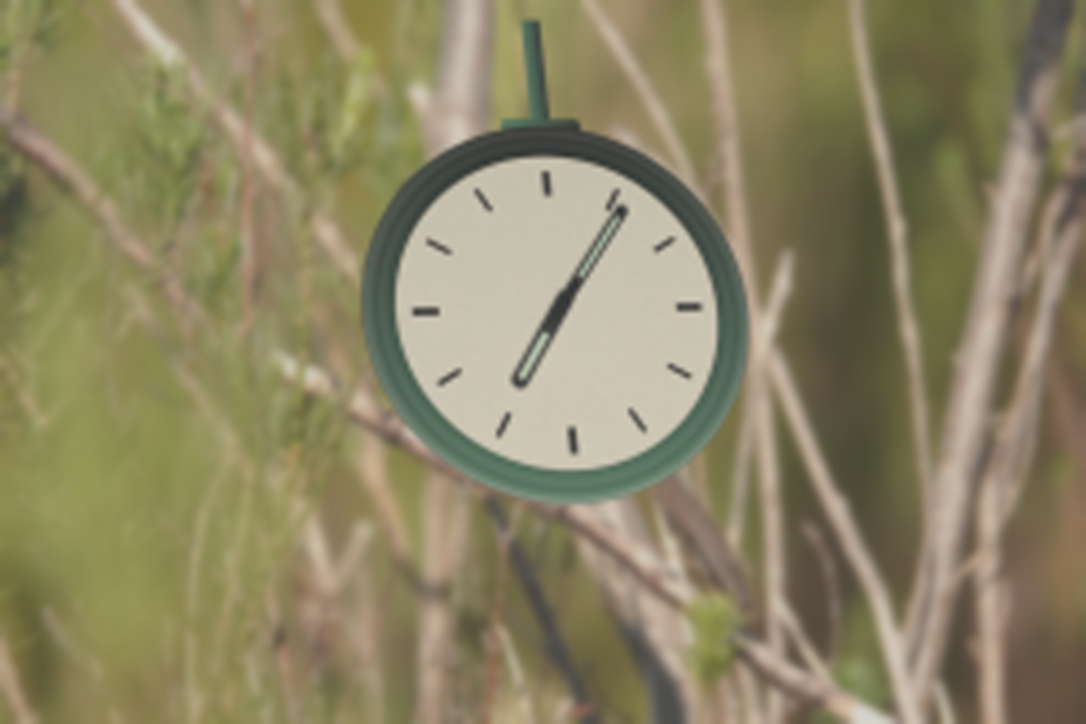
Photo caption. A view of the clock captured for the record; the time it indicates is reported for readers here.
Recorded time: 7:06
